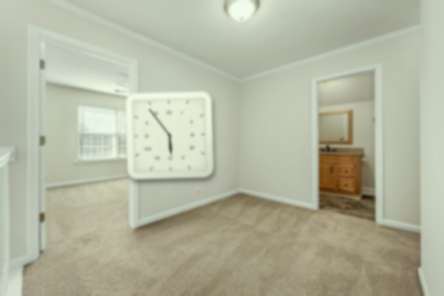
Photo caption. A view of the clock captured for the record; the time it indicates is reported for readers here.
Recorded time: 5:54
